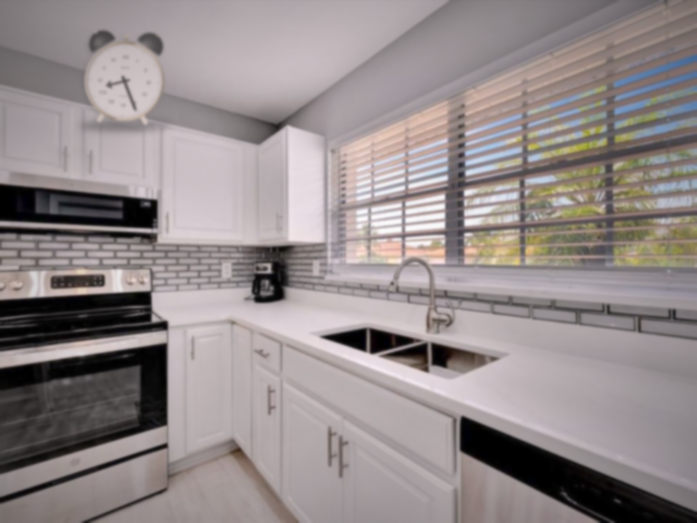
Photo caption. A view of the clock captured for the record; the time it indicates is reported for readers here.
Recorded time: 8:26
